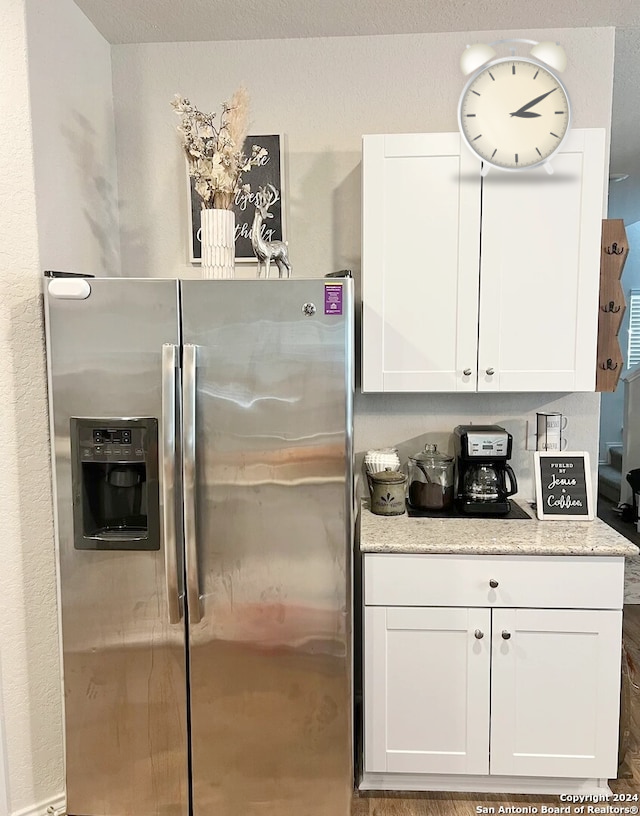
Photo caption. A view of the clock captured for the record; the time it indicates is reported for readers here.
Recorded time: 3:10
